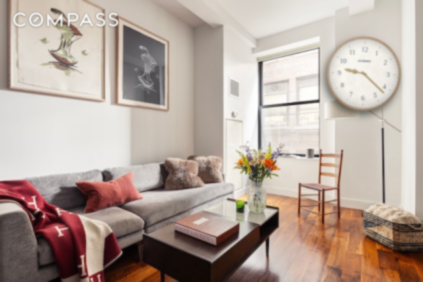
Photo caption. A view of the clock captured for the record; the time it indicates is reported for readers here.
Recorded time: 9:22
